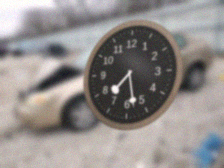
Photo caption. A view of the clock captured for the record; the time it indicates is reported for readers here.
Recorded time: 7:28
